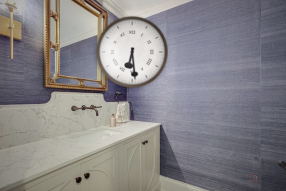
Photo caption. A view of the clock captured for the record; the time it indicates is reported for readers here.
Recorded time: 6:29
